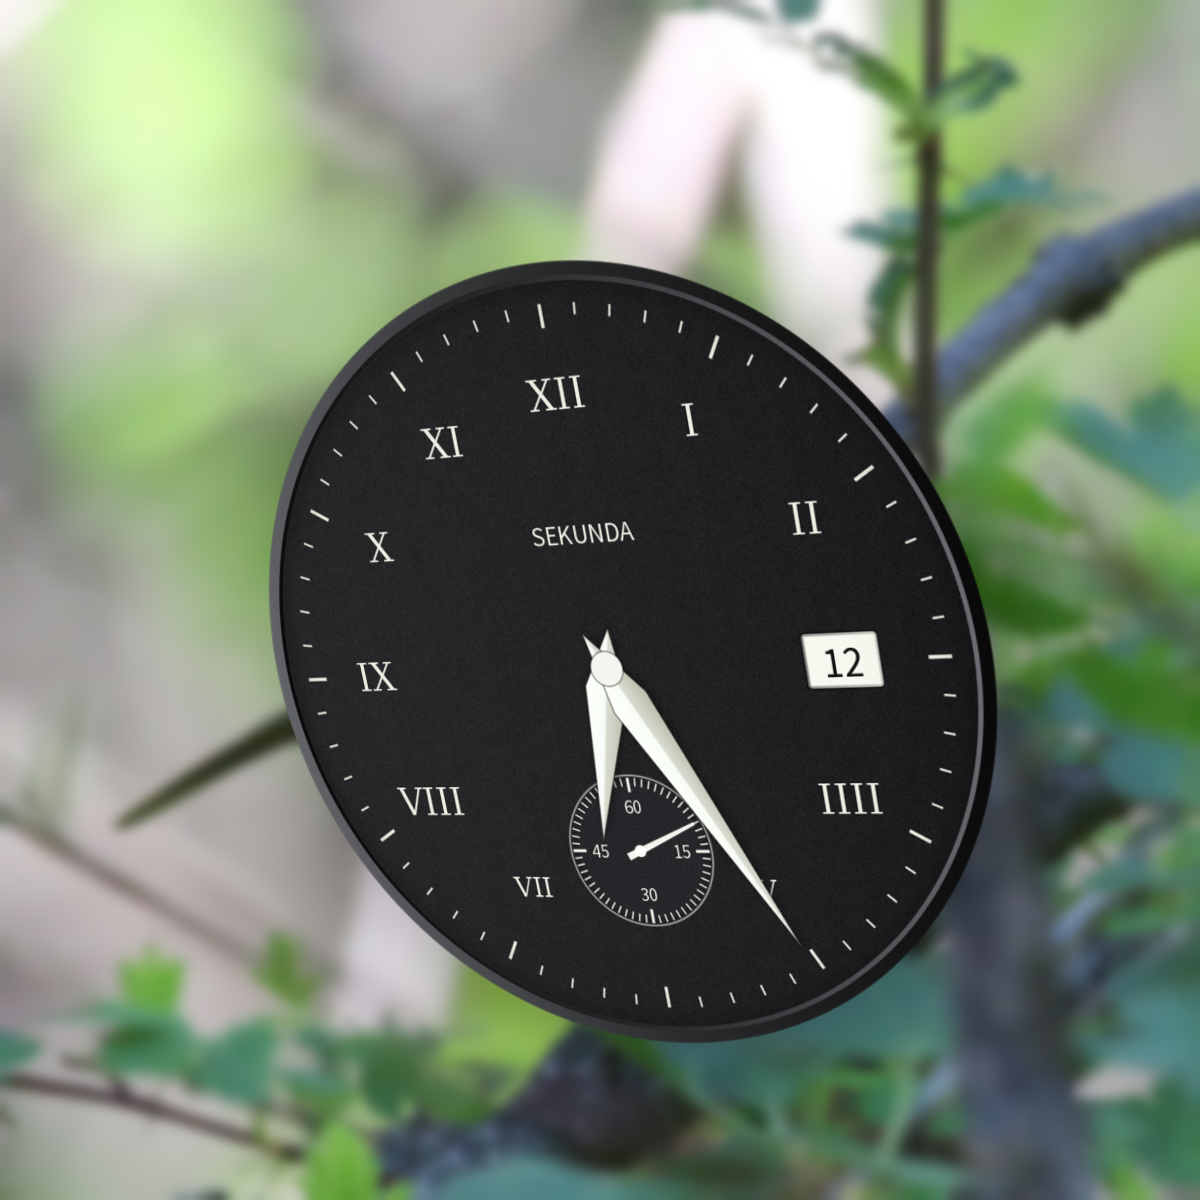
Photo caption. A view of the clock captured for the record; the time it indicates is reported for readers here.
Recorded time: 6:25:11
